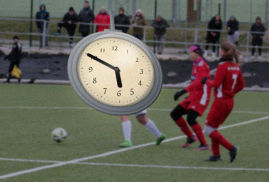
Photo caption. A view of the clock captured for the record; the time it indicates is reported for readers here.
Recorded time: 5:50
